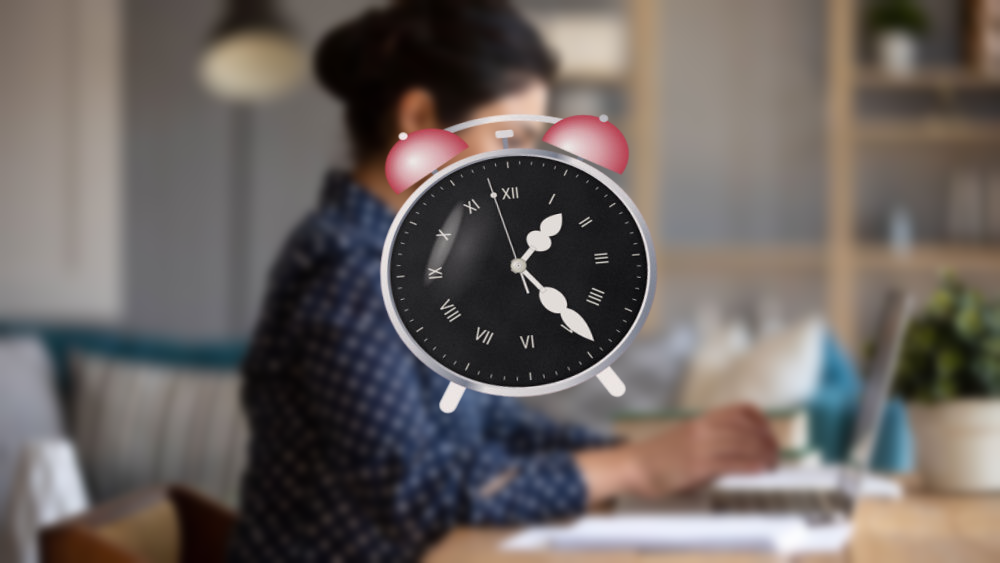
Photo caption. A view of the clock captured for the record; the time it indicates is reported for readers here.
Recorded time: 1:23:58
